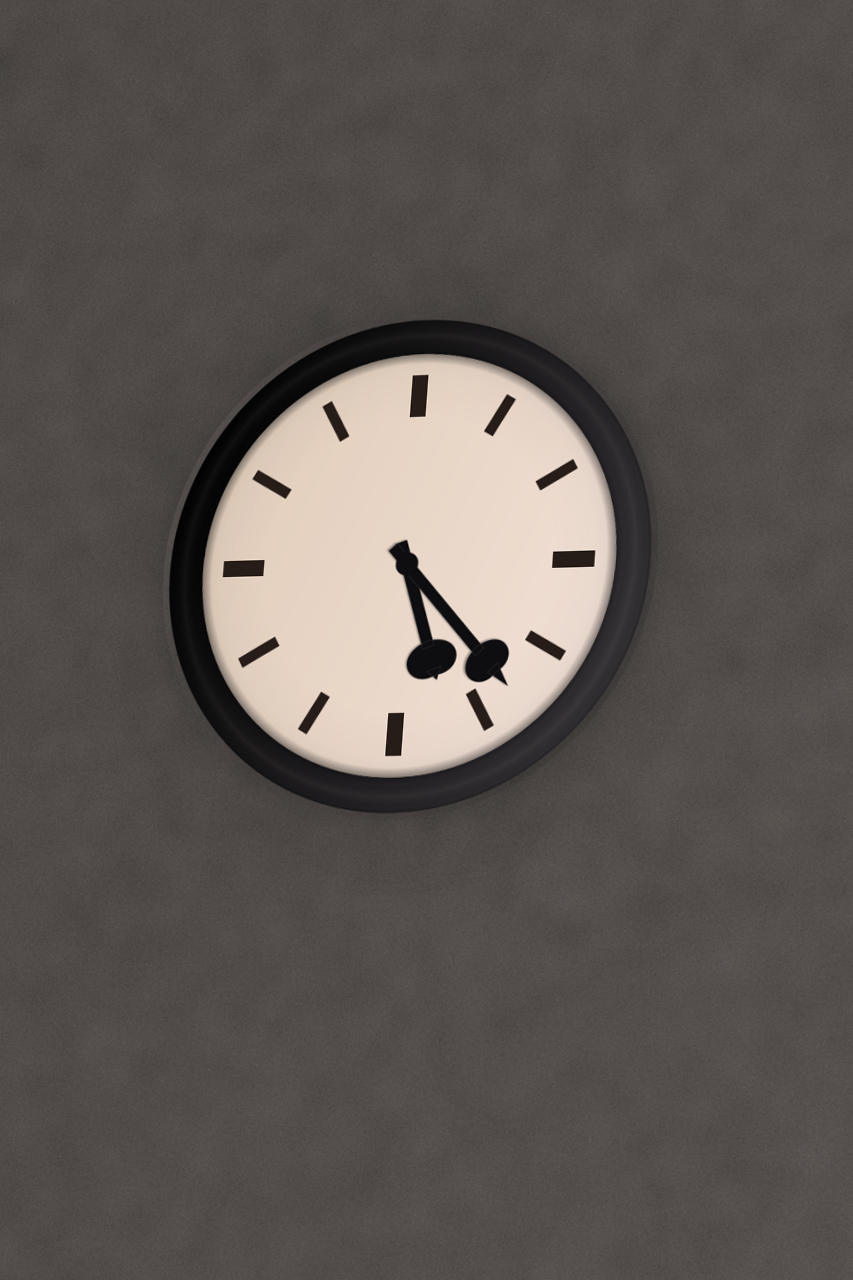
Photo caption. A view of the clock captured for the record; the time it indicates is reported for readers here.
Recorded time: 5:23
